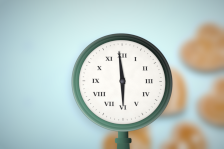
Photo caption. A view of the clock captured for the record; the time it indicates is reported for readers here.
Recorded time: 5:59
